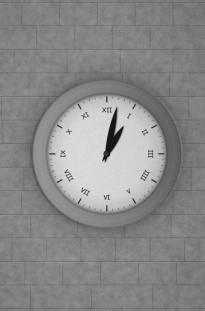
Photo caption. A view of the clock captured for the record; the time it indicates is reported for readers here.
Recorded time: 1:02
